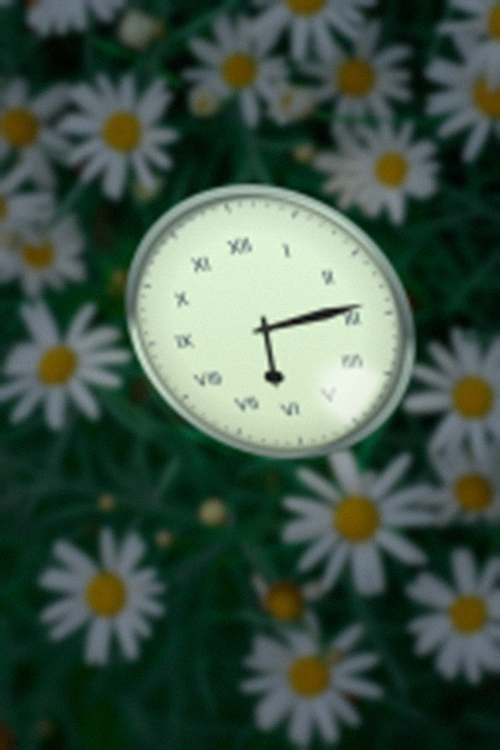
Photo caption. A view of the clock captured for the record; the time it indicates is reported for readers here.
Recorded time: 6:14
